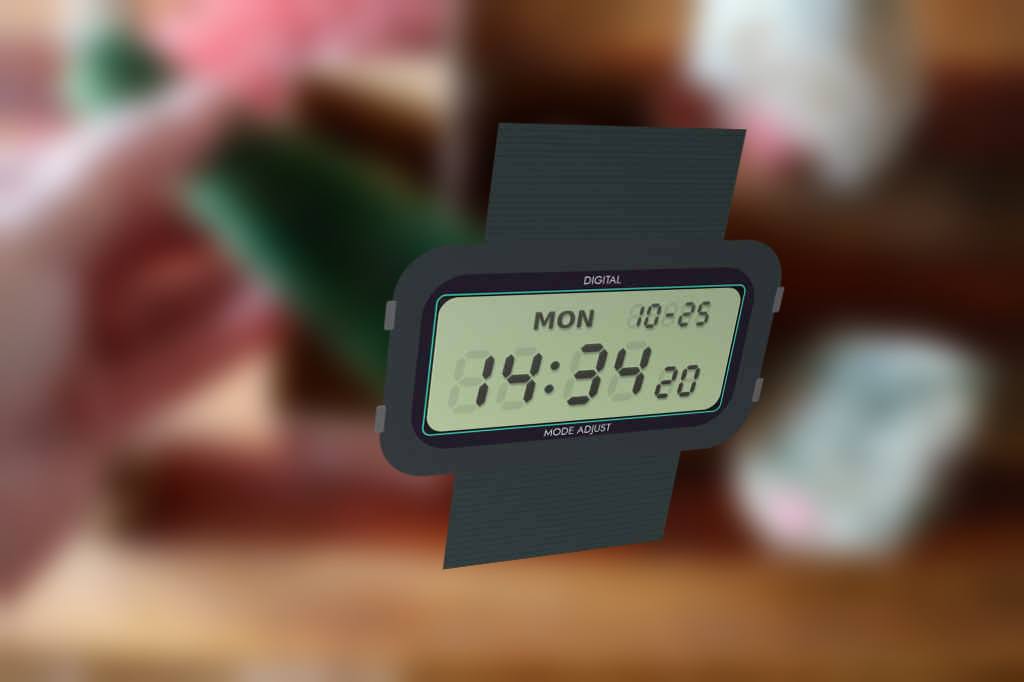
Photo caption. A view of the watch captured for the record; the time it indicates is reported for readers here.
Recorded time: 14:34:20
